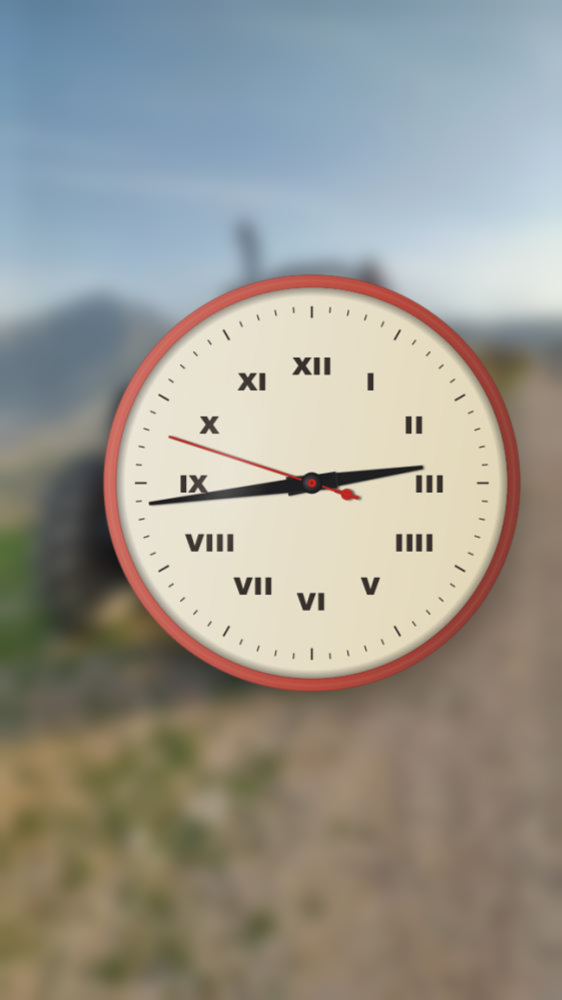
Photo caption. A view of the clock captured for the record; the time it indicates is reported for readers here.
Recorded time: 2:43:48
